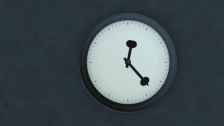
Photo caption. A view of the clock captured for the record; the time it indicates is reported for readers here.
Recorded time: 12:23
